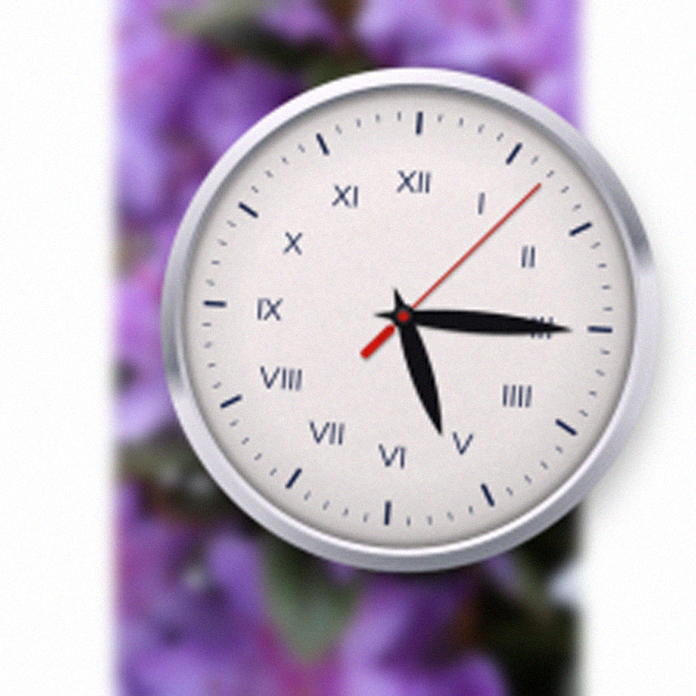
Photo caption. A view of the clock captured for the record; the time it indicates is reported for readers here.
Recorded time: 5:15:07
